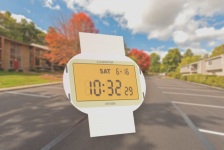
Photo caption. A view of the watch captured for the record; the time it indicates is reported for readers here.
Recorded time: 10:32:29
